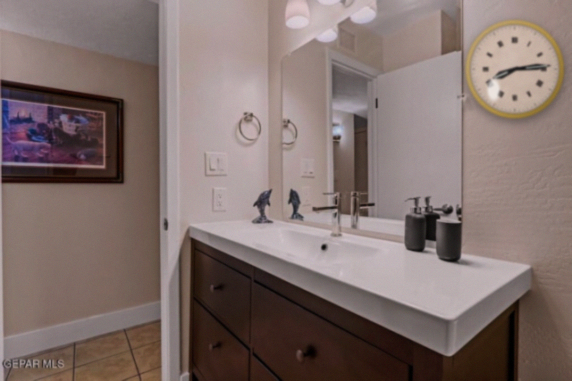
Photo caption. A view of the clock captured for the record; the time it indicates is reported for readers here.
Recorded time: 8:14
